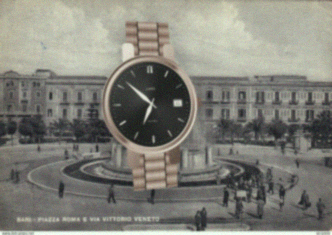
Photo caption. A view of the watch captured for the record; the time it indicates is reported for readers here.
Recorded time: 6:52
